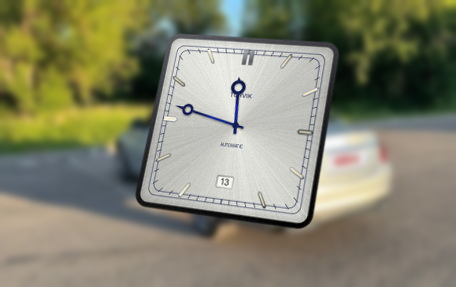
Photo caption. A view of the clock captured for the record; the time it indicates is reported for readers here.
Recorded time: 11:47
